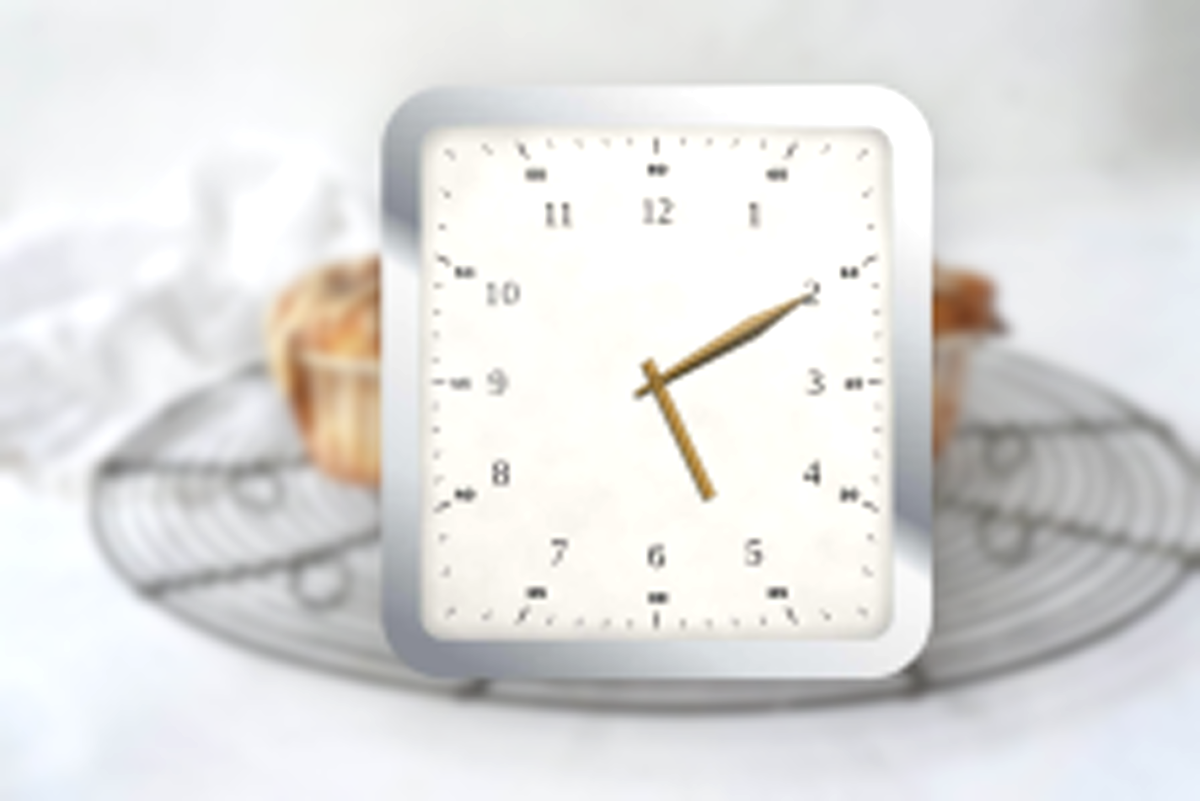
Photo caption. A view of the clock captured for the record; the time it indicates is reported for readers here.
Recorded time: 5:10
